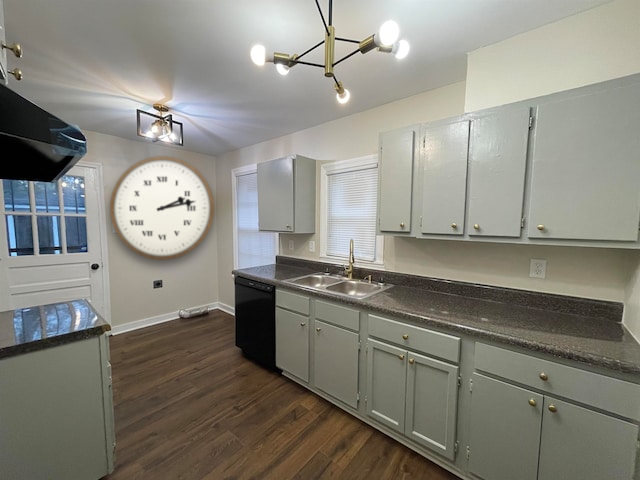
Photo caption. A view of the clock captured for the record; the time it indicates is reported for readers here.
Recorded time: 2:13
